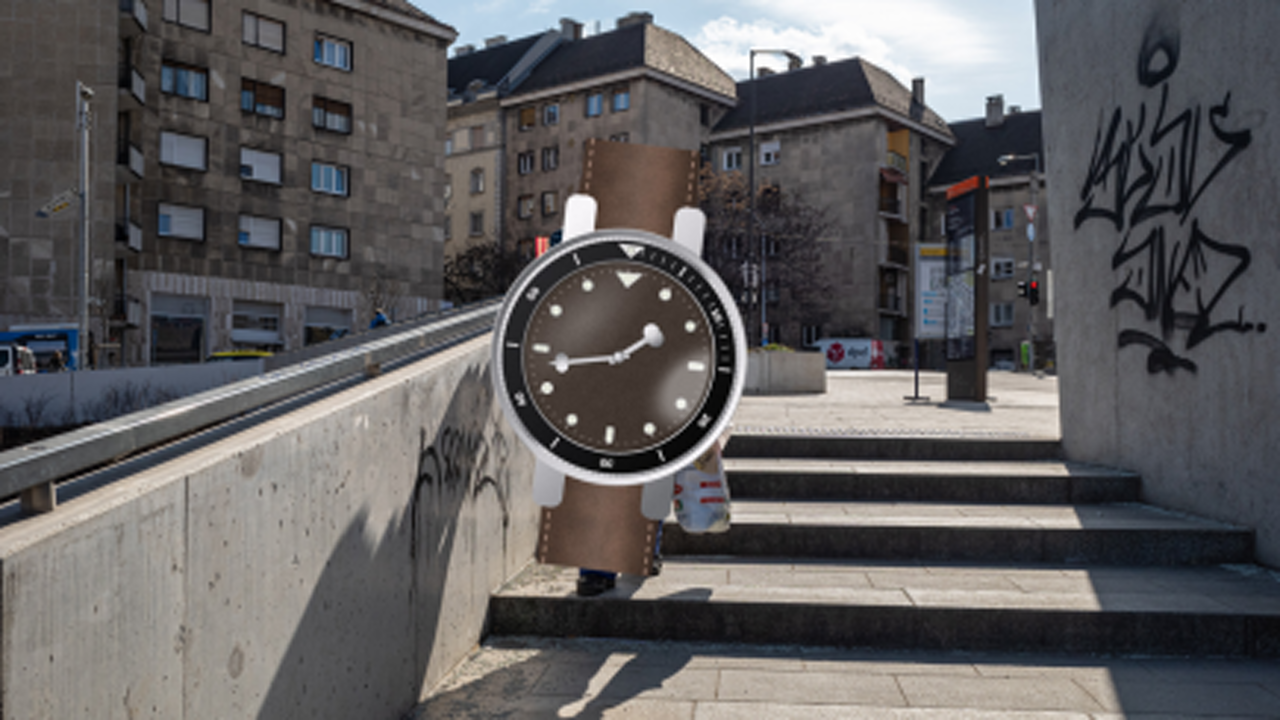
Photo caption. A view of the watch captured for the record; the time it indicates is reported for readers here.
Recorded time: 1:43
